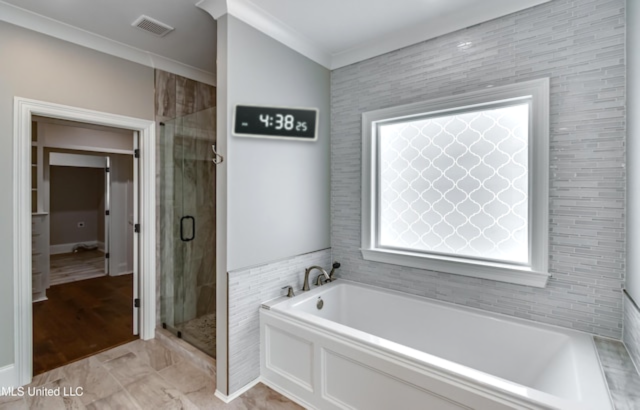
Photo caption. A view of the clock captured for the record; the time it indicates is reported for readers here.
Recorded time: 4:38
